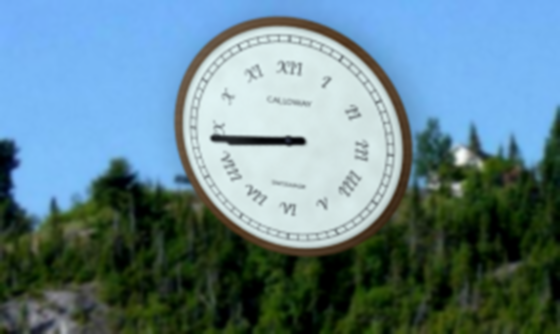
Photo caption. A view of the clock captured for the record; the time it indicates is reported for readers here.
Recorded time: 8:44
